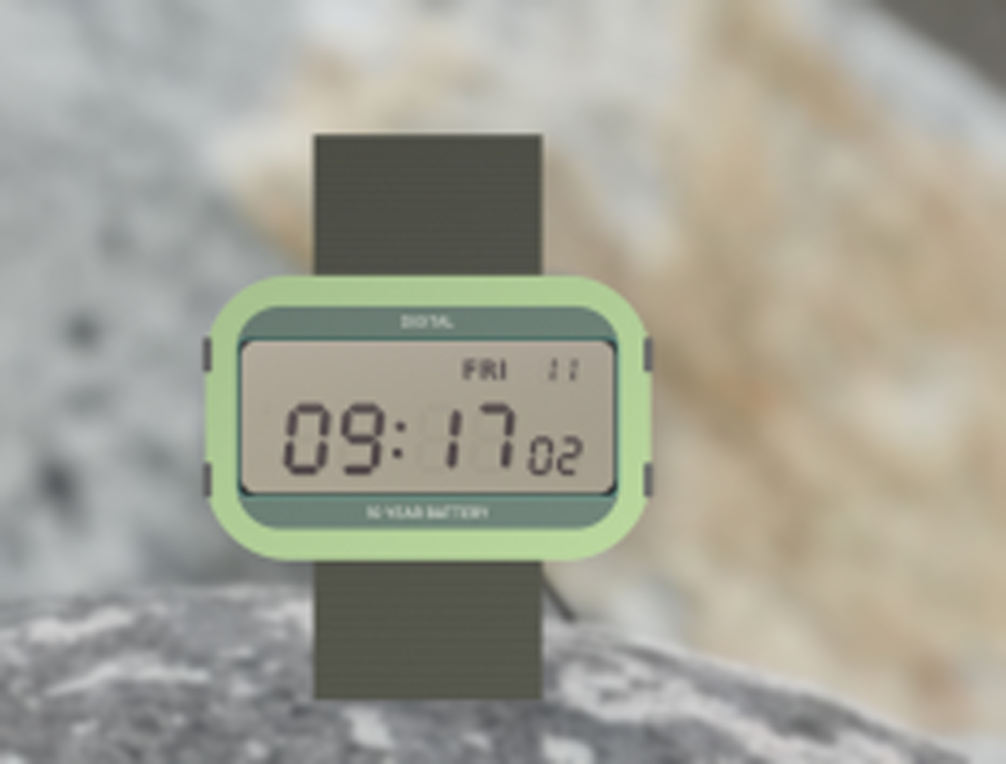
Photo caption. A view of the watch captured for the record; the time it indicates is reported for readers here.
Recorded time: 9:17:02
